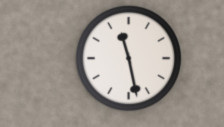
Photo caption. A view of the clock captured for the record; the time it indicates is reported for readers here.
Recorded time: 11:28
